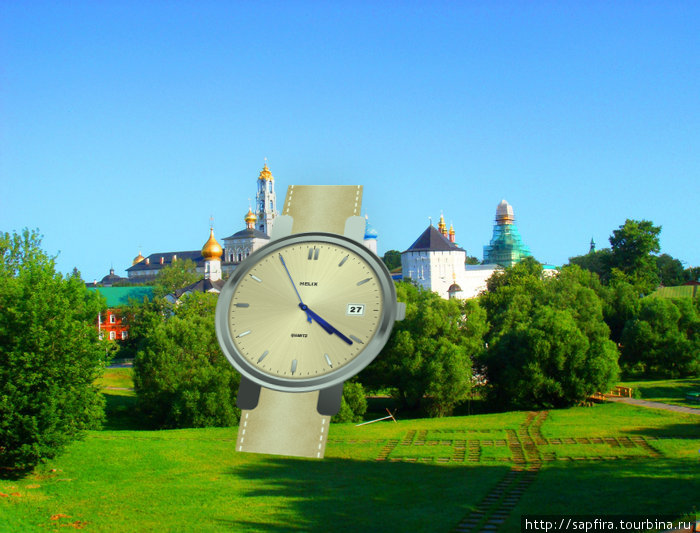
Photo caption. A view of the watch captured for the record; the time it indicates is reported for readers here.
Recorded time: 4:20:55
